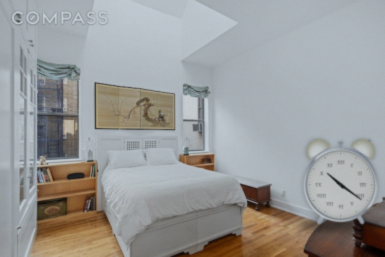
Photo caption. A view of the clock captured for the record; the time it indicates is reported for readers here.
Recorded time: 10:21
